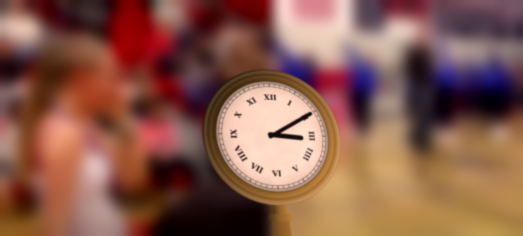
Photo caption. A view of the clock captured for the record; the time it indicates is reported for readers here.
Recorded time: 3:10
